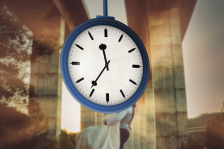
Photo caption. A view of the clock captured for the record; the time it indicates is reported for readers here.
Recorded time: 11:36
